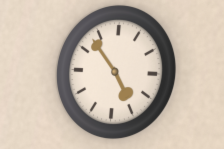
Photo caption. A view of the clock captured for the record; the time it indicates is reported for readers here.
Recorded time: 4:53
